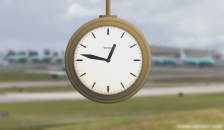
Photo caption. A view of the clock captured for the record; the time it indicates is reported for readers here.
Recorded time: 12:47
